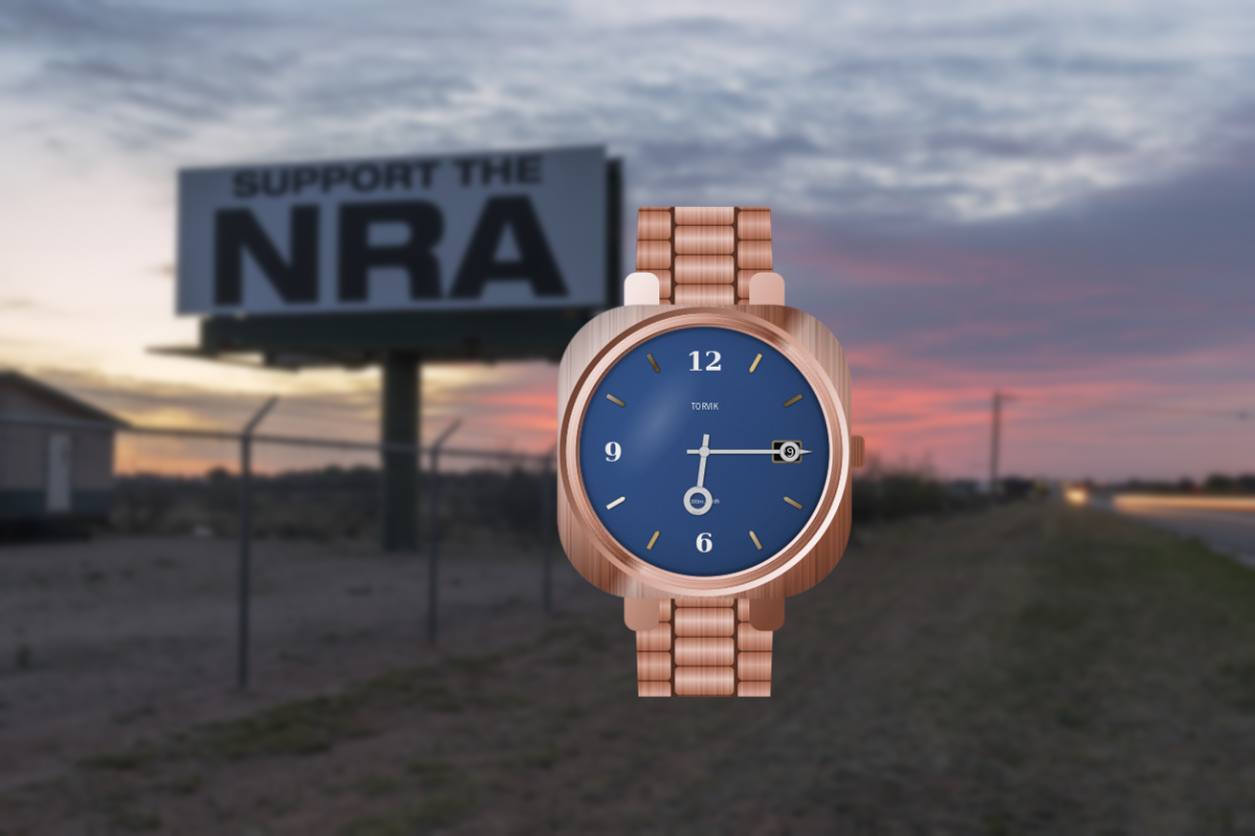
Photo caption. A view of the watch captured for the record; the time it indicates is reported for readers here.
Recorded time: 6:15
